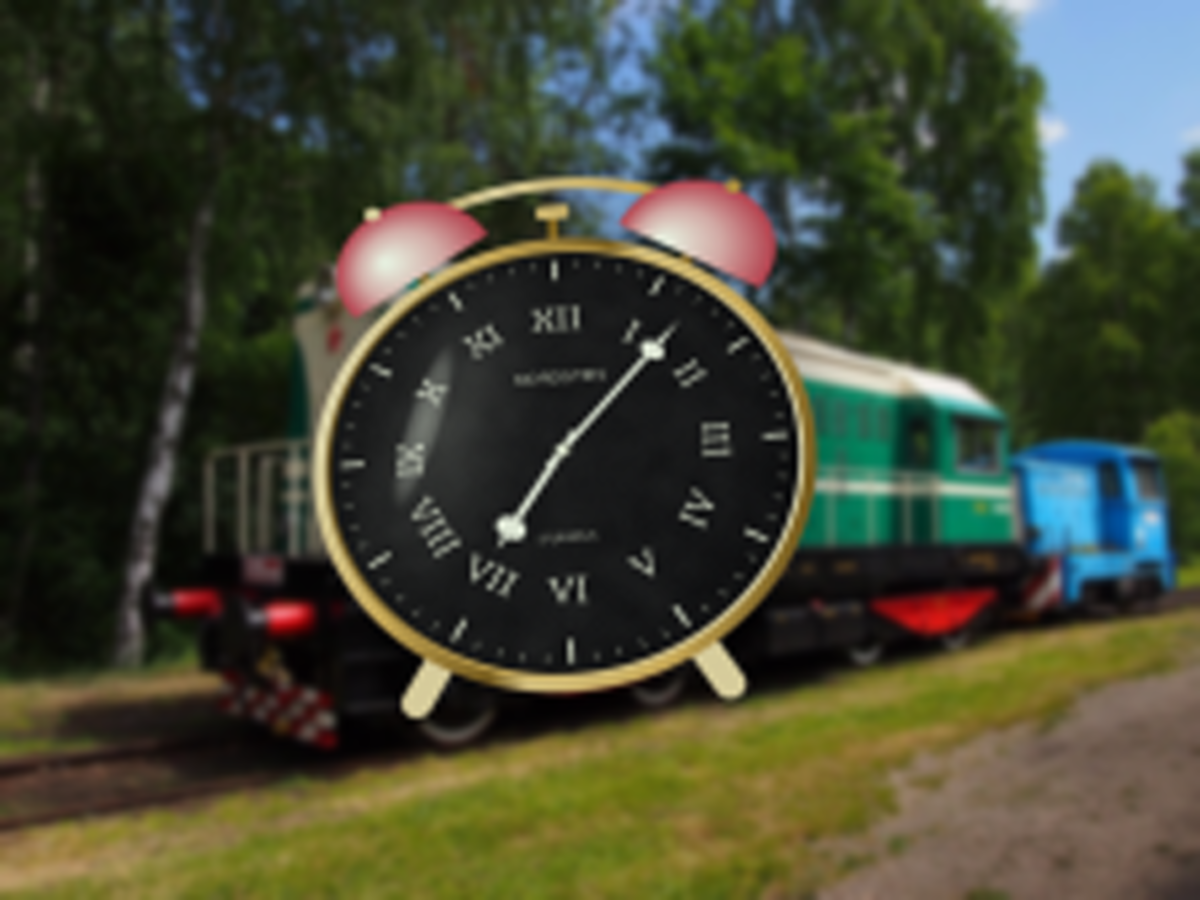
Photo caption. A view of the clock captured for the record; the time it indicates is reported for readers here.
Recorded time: 7:07
